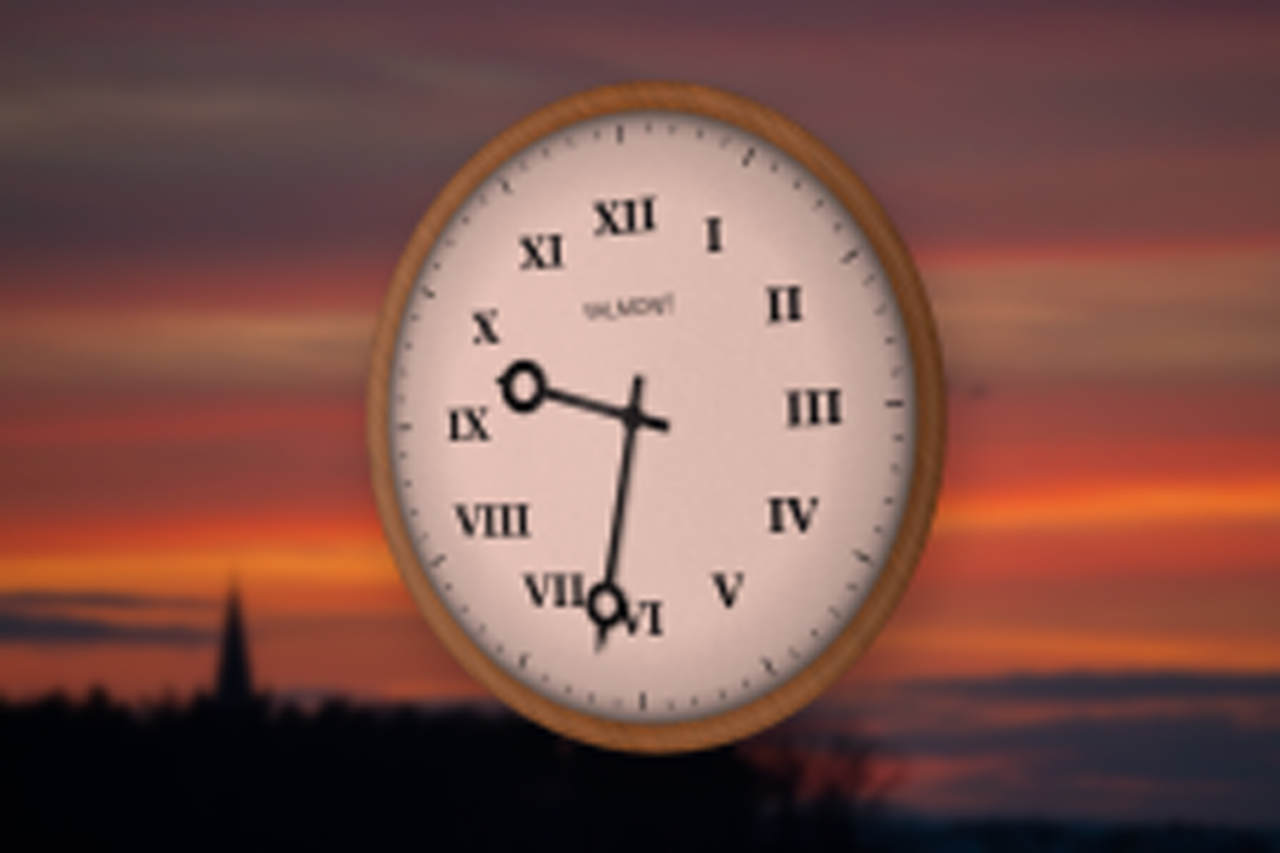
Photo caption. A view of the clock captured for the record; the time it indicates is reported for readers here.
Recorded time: 9:32
